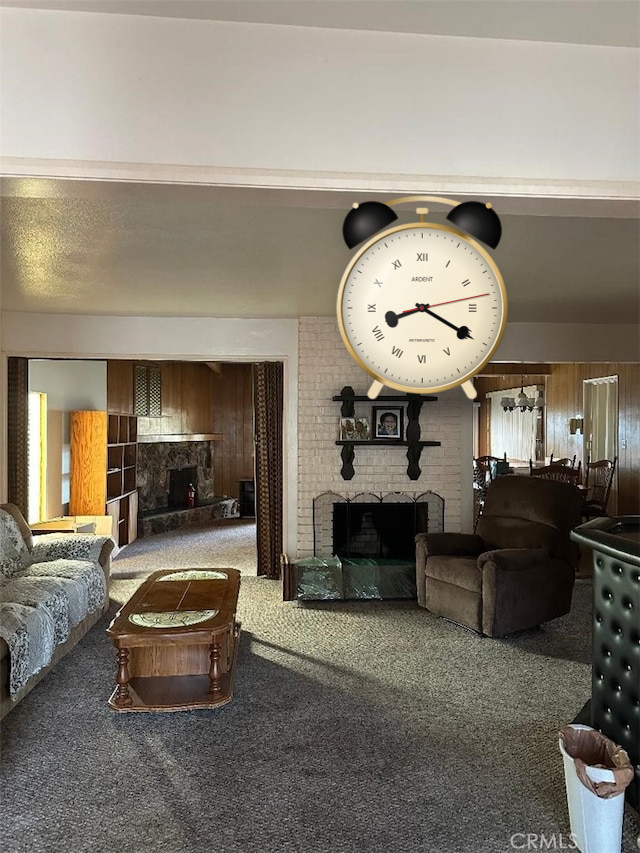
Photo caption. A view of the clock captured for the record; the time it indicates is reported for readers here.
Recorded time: 8:20:13
